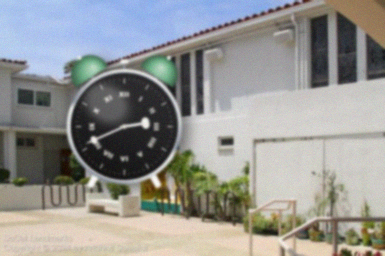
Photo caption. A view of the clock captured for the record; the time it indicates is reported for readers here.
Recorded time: 2:41
